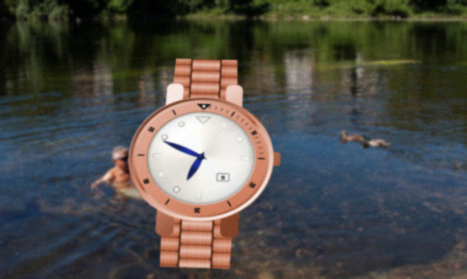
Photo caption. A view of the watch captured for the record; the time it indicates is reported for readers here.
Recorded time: 6:49
